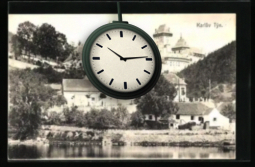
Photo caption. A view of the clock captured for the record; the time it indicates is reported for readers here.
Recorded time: 10:14
